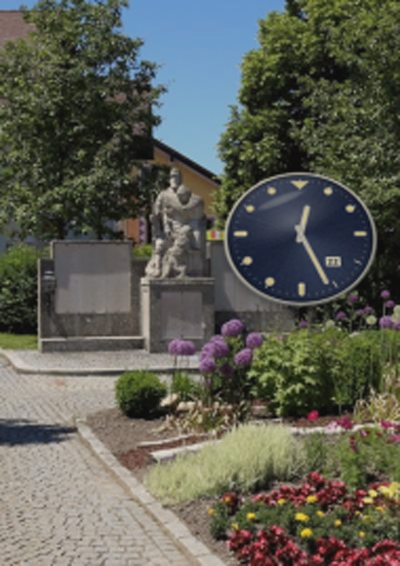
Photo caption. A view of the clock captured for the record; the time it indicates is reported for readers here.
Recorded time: 12:26
